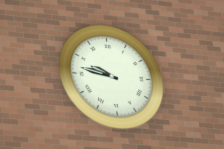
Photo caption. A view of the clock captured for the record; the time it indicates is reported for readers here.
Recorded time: 9:47
